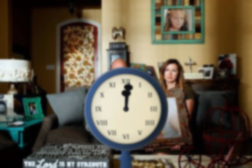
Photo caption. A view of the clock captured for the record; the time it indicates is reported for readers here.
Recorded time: 12:01
